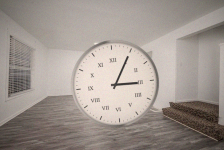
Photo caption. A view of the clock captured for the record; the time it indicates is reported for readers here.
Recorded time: 3:05
